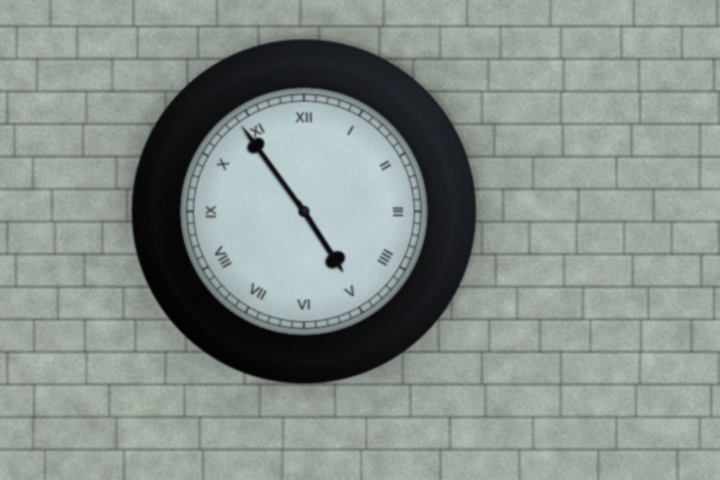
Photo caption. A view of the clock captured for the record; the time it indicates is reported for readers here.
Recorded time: 4:54
